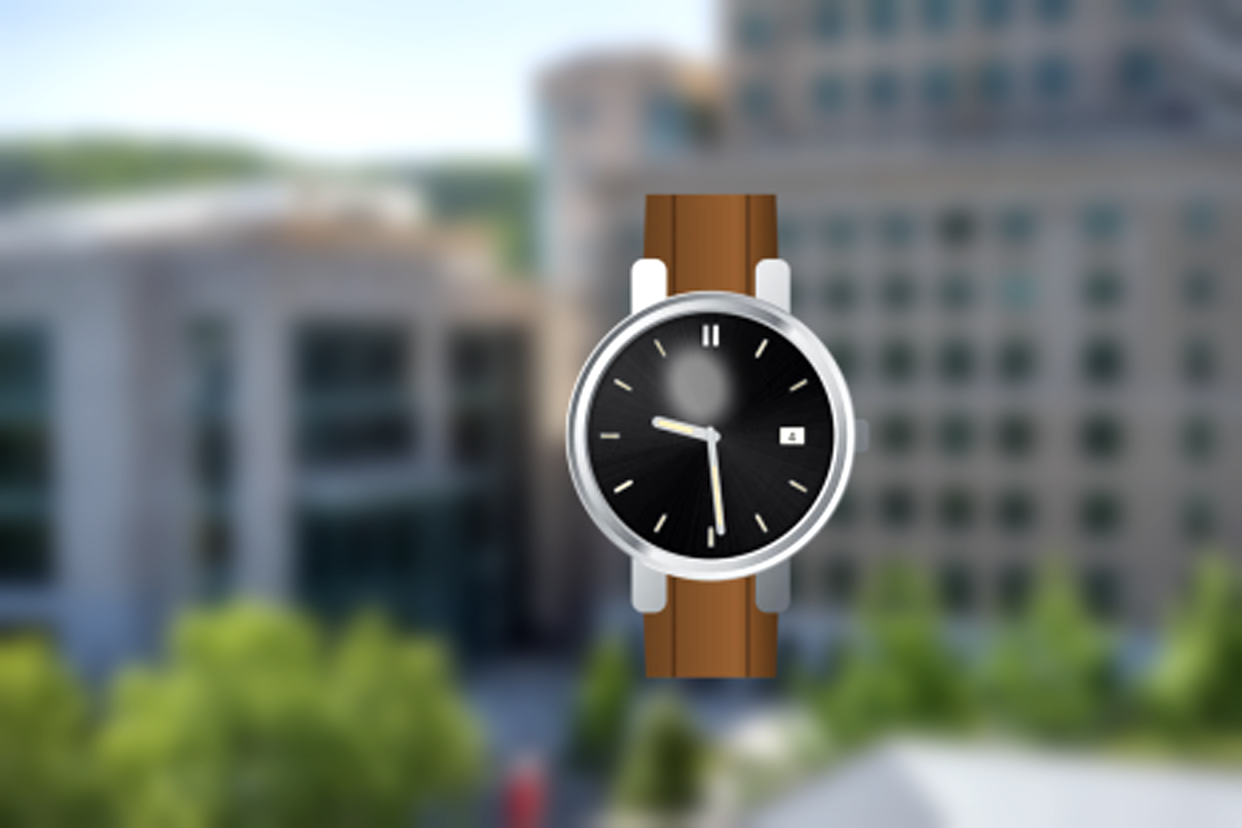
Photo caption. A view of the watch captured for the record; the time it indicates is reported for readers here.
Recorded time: 9:29
